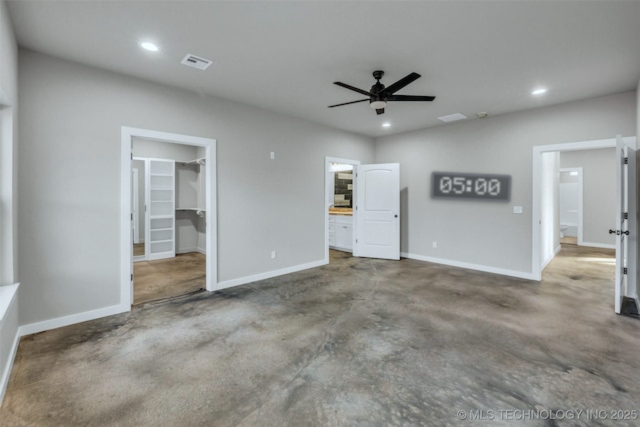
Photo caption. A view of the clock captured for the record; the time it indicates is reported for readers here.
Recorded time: 5:00
